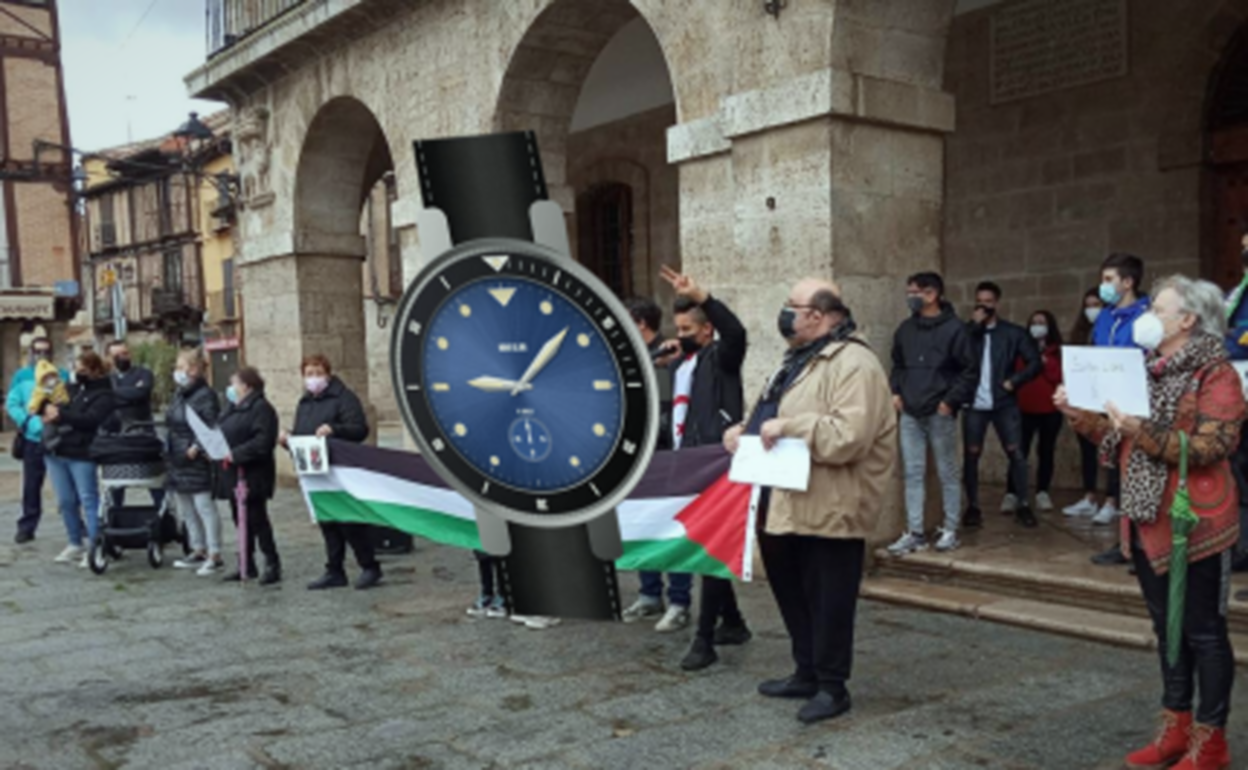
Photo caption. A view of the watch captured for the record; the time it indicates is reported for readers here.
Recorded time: 9:08
